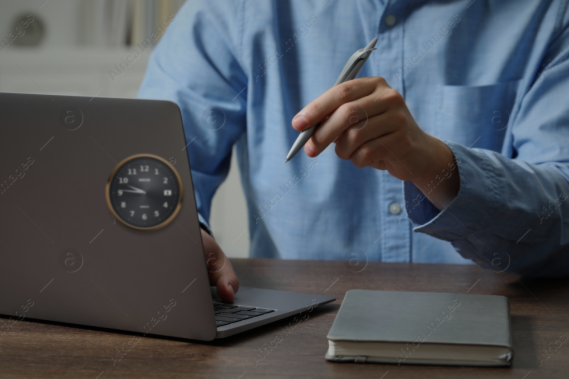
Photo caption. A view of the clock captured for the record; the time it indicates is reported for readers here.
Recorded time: 9:46
